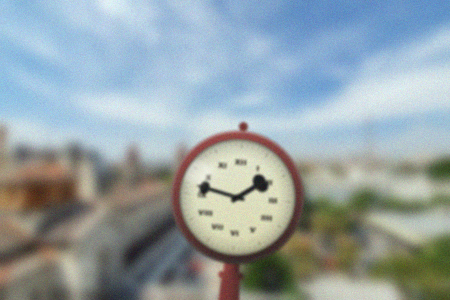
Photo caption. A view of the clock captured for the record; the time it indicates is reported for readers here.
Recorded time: 1:47
